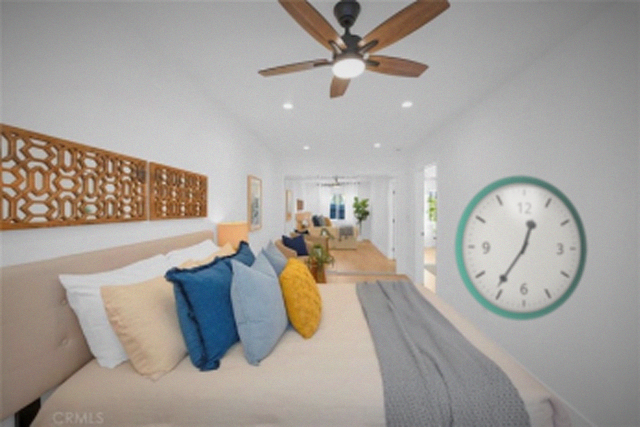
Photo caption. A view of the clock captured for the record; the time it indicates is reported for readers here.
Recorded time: 12:36
